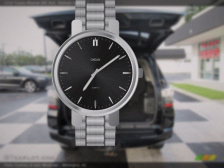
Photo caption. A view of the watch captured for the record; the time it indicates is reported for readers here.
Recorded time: 7:09
